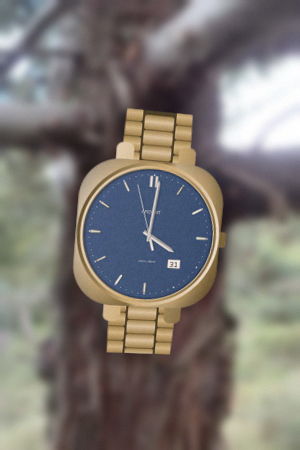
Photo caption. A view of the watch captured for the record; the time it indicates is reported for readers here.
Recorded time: 4:00:57
